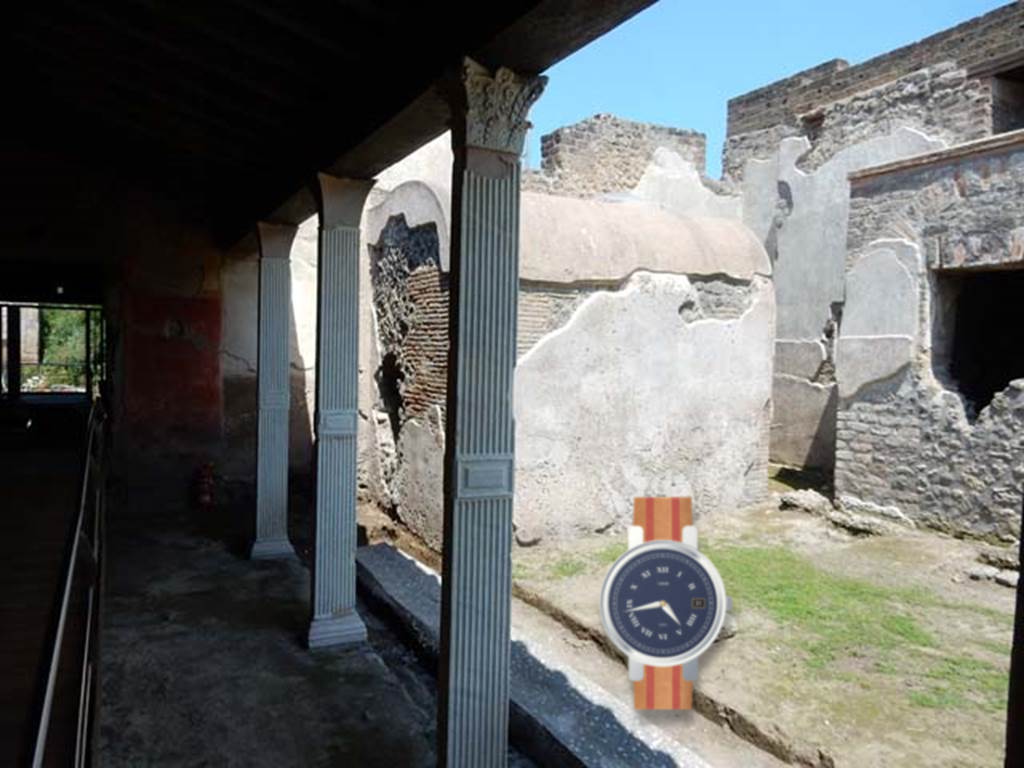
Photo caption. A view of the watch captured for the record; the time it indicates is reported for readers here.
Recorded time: 4:43
